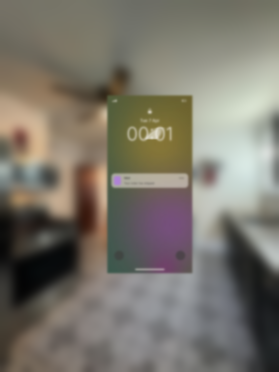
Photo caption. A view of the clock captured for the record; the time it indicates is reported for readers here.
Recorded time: 0:01
